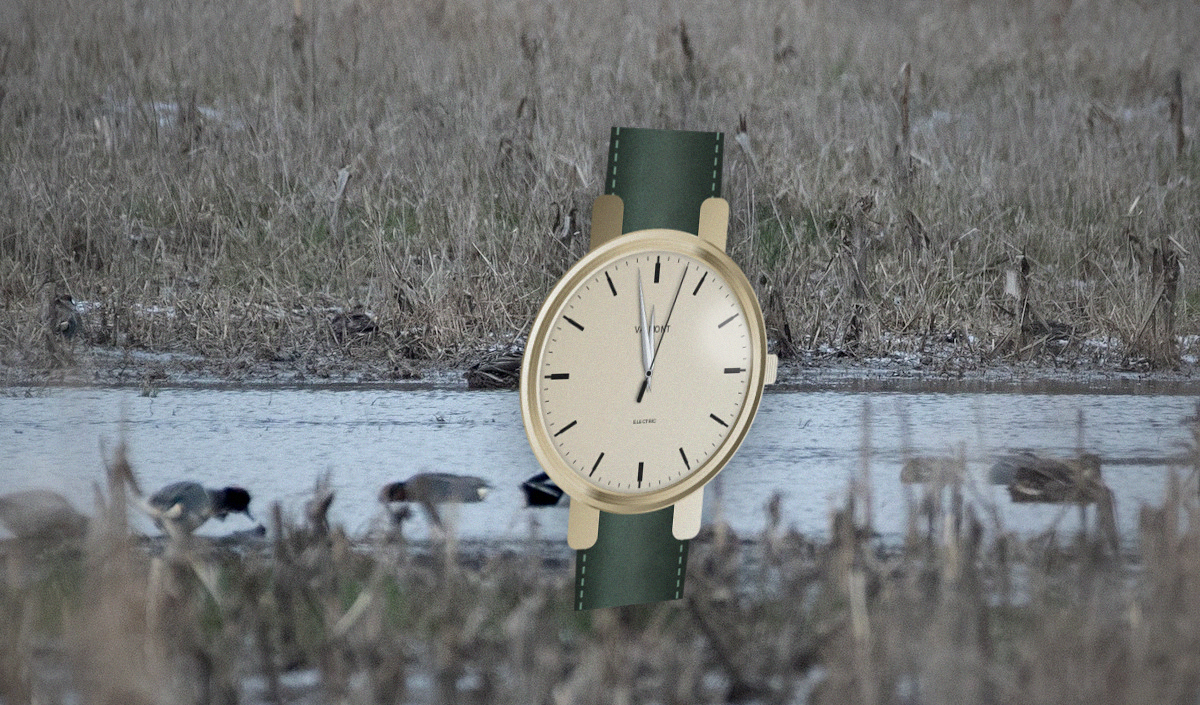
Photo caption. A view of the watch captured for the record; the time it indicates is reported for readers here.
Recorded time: 11:58:03
